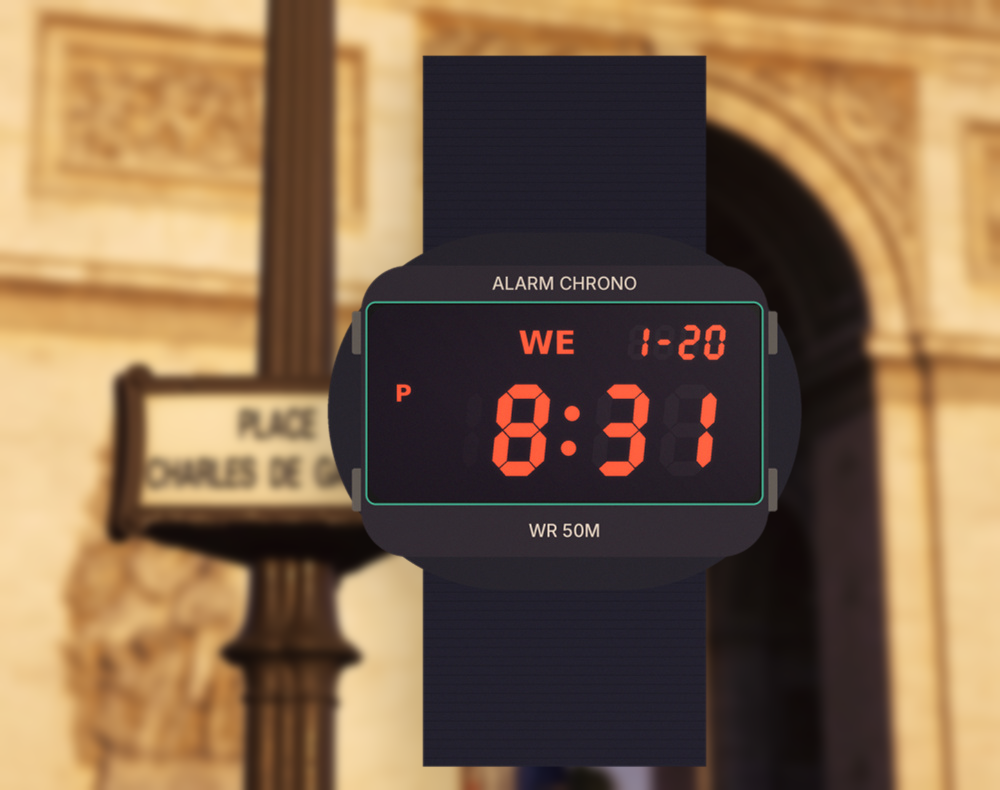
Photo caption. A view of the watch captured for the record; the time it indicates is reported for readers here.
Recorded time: 8:31
